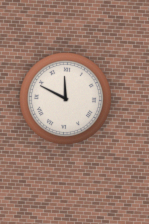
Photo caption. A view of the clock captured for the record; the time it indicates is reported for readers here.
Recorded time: 11:49
